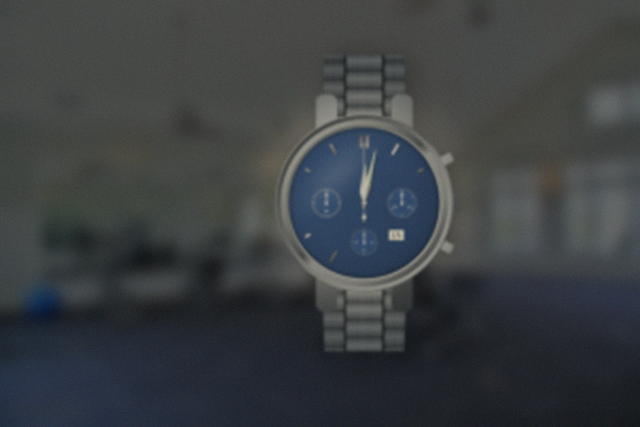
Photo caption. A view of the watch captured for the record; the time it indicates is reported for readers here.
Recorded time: 12:02
